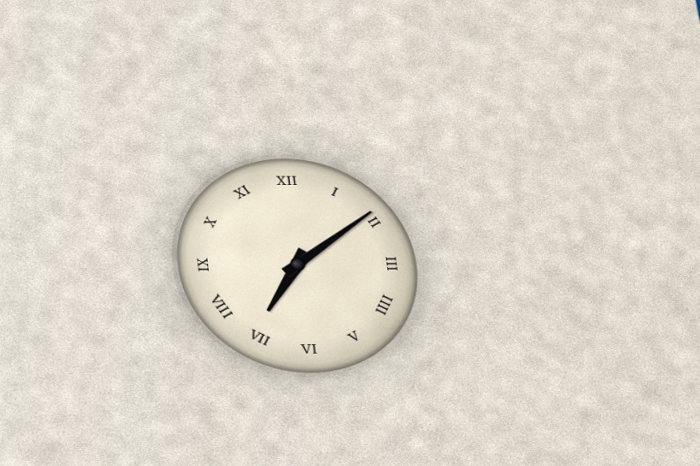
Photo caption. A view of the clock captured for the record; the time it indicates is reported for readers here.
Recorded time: 7:09
